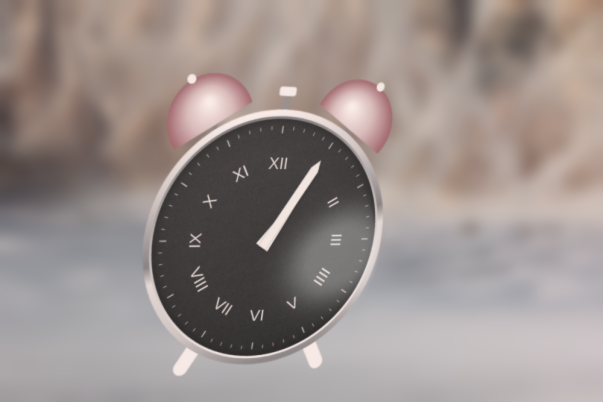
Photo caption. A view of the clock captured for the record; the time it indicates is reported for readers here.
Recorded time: 1:05
